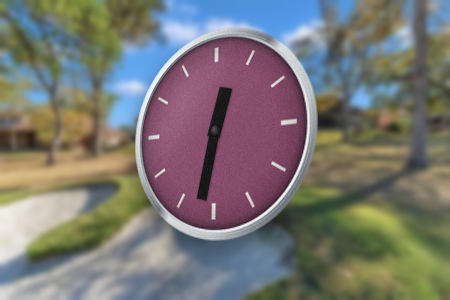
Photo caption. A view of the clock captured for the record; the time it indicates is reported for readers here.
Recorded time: 12:32
